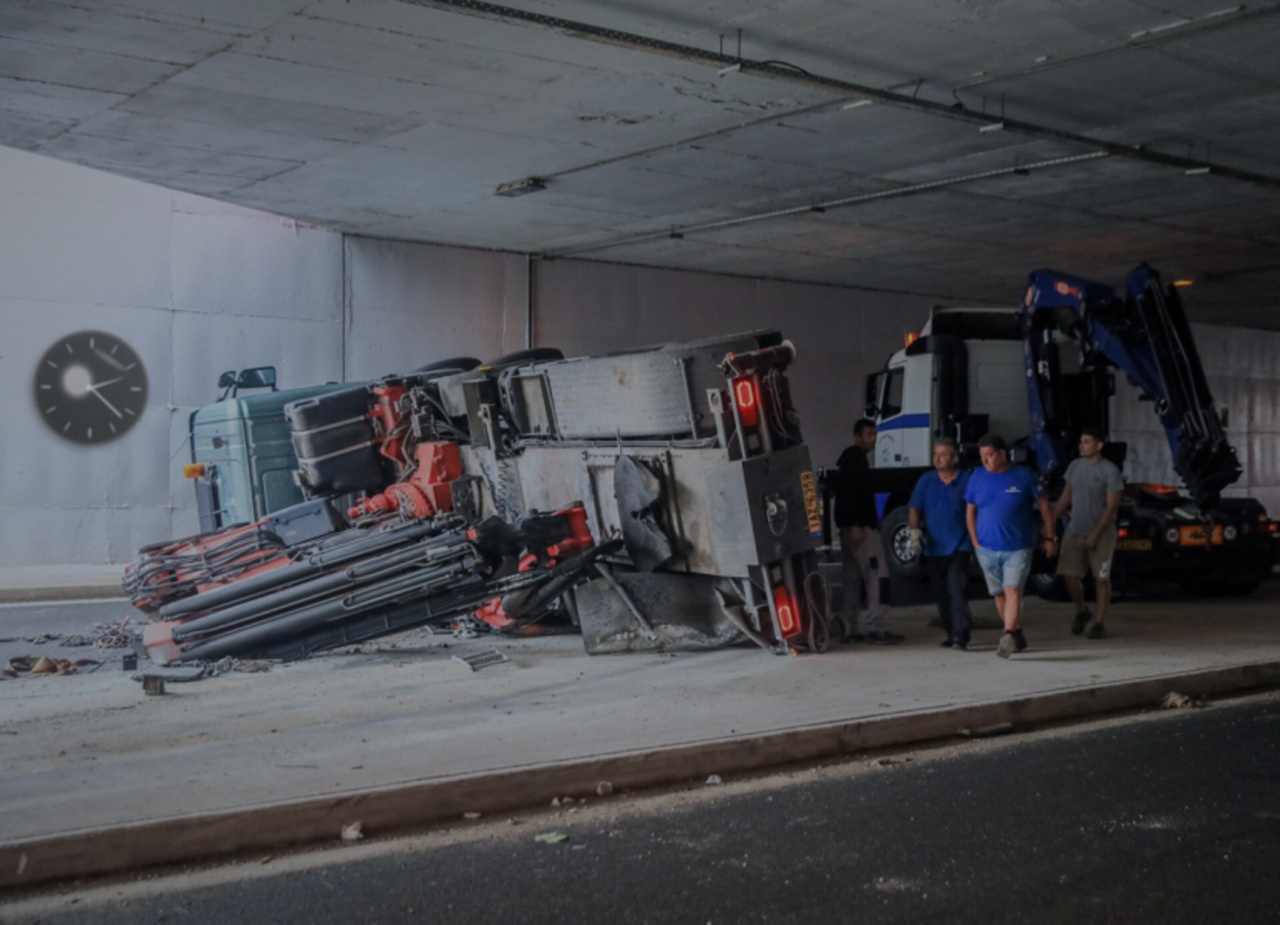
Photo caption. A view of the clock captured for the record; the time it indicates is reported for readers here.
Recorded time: 2:22
